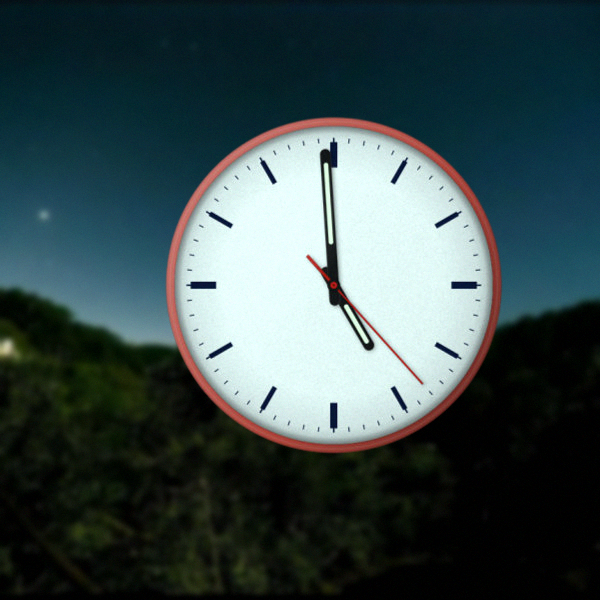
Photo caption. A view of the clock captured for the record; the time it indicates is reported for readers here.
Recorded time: 4:59:23
